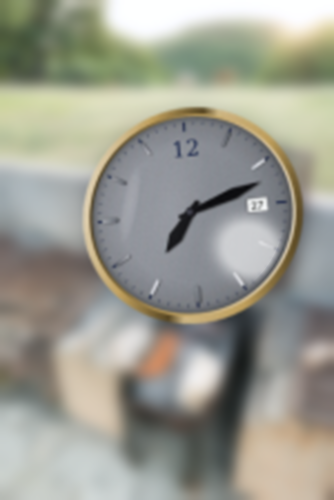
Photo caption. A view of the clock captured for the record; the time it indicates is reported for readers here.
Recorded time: 7:12
